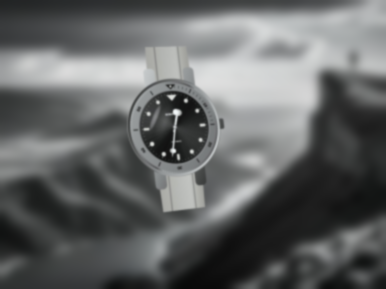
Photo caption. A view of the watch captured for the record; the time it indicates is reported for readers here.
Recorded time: 12:32
